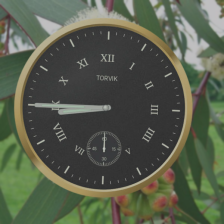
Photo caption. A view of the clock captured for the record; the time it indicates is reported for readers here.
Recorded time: 8:45
